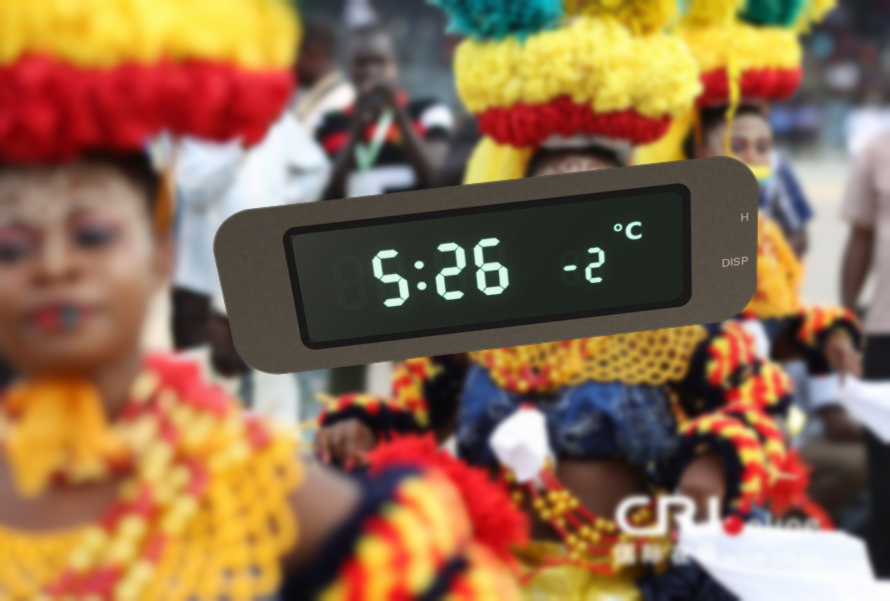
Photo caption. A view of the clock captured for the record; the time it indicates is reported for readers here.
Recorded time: 5:26
